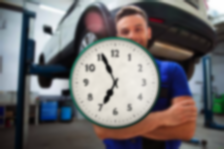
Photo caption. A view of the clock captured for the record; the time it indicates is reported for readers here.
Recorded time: 6:56
